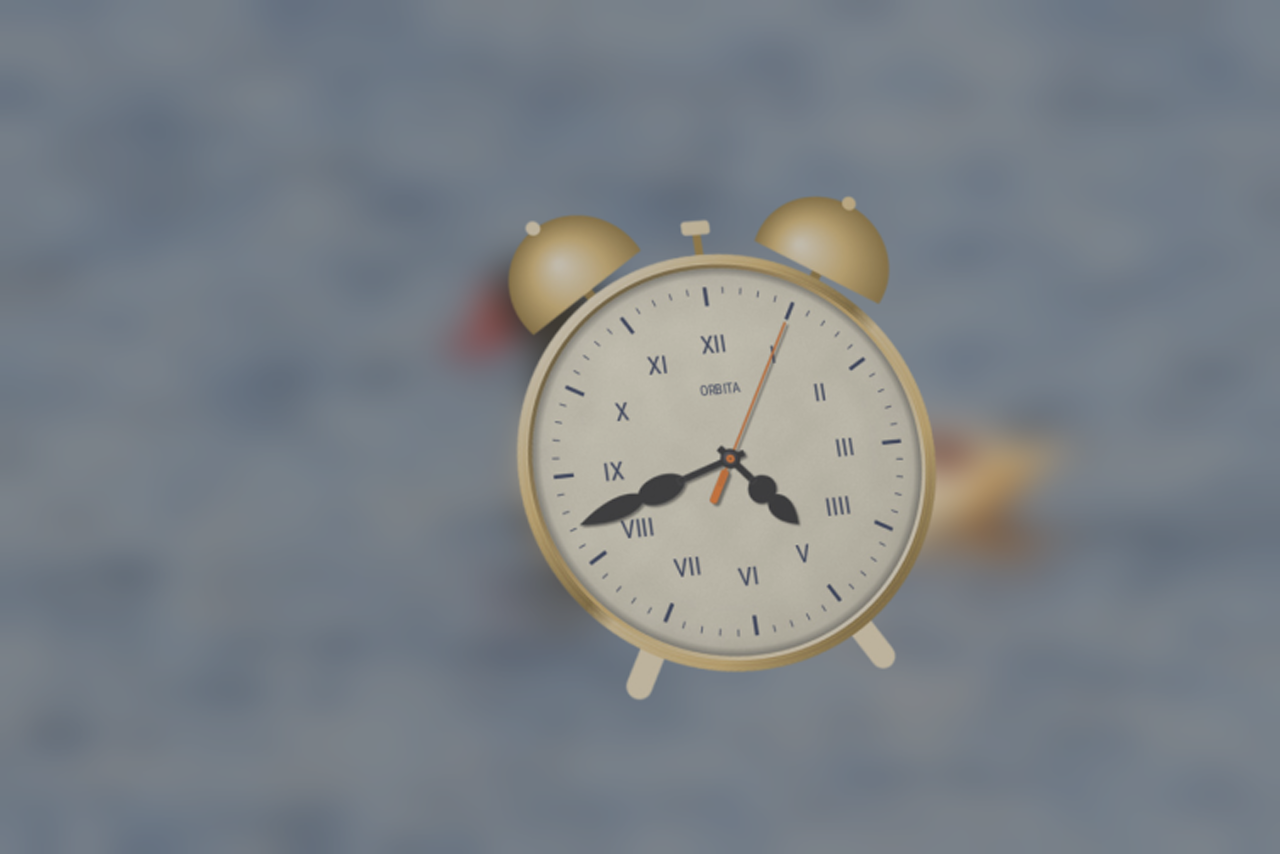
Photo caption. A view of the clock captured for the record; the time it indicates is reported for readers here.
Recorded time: 4:42:05
